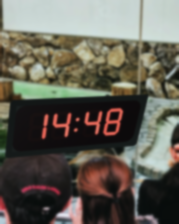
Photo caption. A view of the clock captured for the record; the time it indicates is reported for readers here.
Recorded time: 14:48
